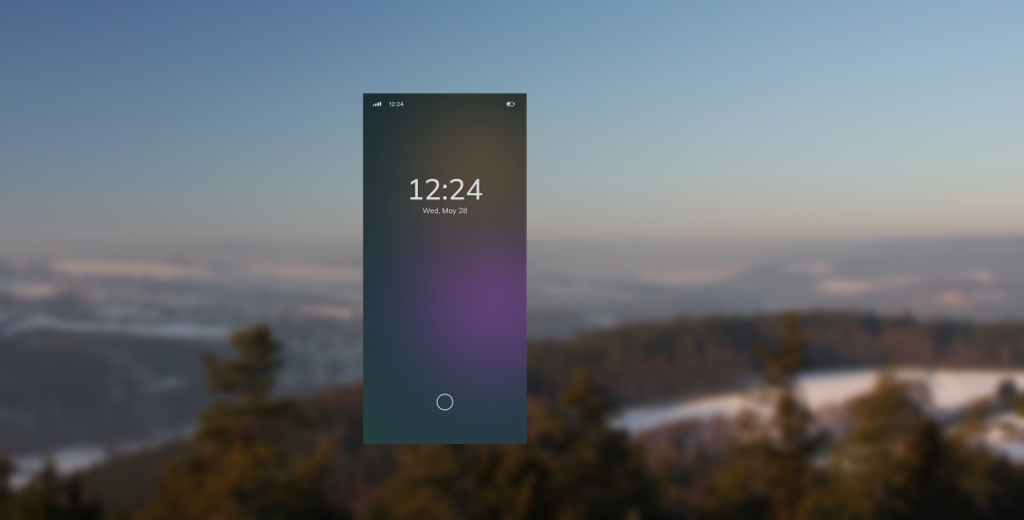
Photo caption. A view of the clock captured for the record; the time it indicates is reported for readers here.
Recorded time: 12:24
